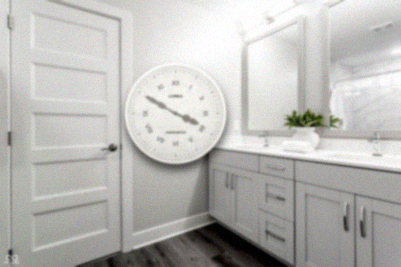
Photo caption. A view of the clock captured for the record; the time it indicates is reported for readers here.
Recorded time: 3:50
